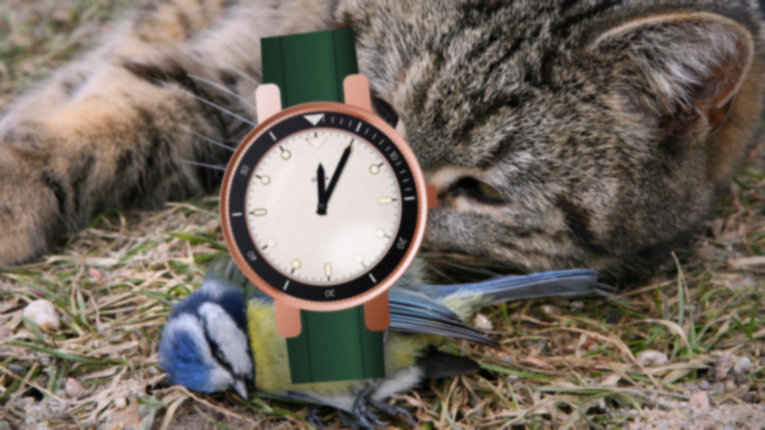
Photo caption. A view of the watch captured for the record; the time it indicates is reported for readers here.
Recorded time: 12:05
